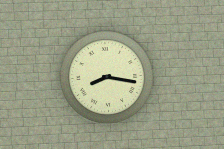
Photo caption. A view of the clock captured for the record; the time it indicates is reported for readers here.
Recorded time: 8:17
